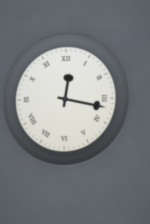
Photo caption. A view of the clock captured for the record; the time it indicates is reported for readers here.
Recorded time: 12:17
